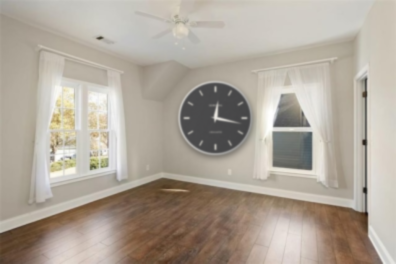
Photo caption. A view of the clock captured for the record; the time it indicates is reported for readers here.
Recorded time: 12:17
